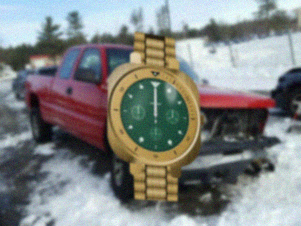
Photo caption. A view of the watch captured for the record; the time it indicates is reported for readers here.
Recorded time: 12:00
